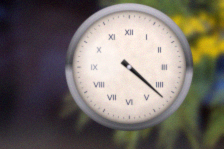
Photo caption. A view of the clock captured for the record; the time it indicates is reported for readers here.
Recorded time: 4:22
